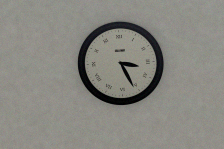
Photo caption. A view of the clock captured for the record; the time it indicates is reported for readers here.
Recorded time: 3:26
